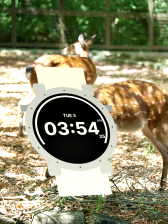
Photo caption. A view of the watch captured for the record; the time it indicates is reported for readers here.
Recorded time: 3:54
